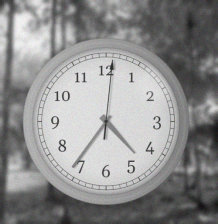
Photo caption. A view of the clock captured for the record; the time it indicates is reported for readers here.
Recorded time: 4:36:01
